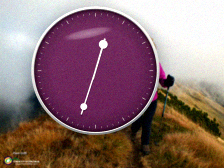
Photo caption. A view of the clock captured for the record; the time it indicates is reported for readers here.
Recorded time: 12:33
